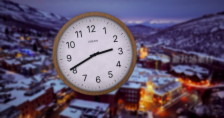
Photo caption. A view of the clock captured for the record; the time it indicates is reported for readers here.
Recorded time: 2:41
